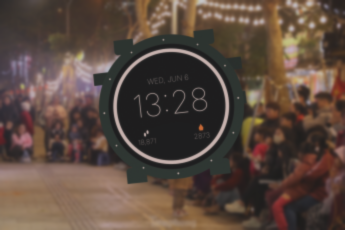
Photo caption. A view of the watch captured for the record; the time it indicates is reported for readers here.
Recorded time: 13:28
